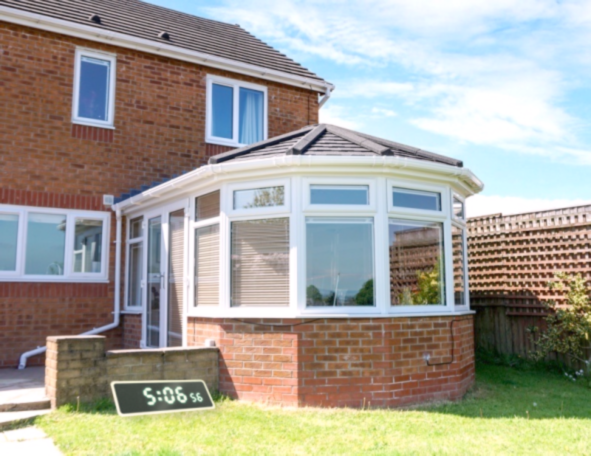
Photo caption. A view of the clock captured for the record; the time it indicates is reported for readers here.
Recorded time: 5:06:56
